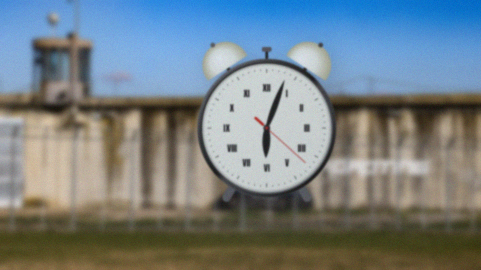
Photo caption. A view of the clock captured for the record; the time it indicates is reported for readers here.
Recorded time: 6:03:22
